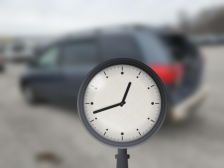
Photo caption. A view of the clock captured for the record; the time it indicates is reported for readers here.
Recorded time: 12:42
